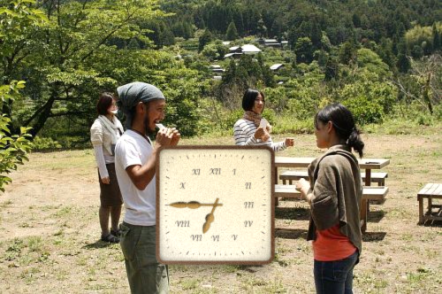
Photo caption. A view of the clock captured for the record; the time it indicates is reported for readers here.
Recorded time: 6:45
